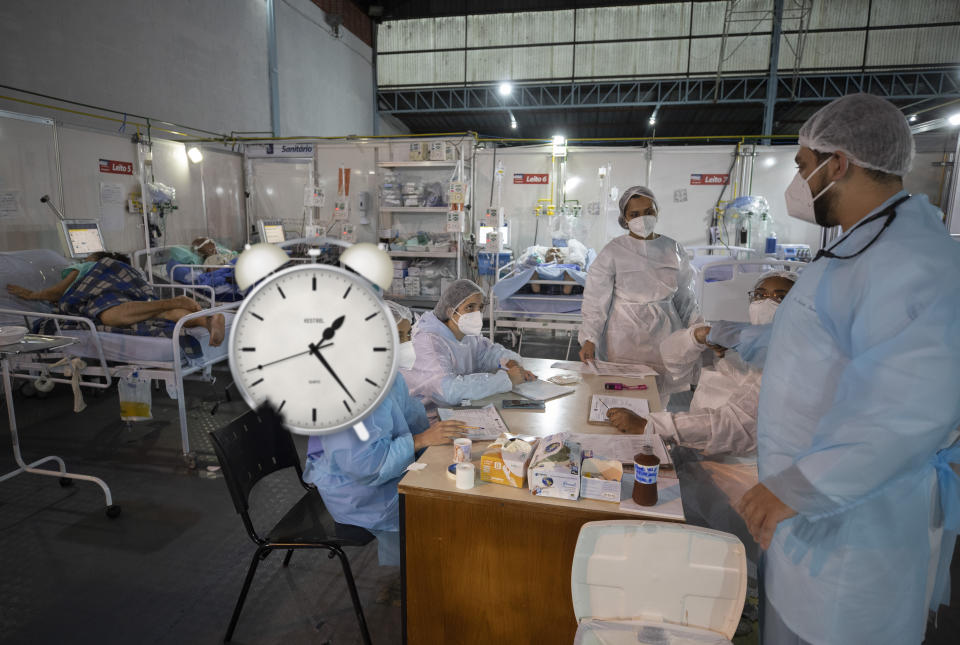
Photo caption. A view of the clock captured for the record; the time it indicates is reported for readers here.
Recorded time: 1:23:42
